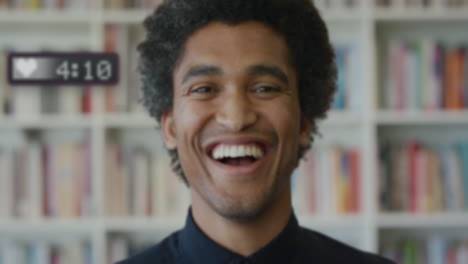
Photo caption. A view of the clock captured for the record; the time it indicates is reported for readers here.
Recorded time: 4:10
